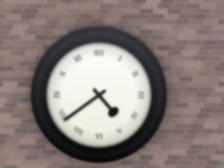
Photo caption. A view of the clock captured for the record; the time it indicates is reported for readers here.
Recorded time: 4:39
